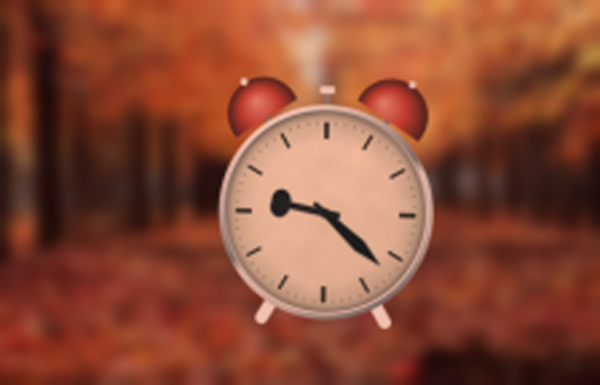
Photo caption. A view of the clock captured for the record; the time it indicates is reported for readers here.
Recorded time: 9:22
